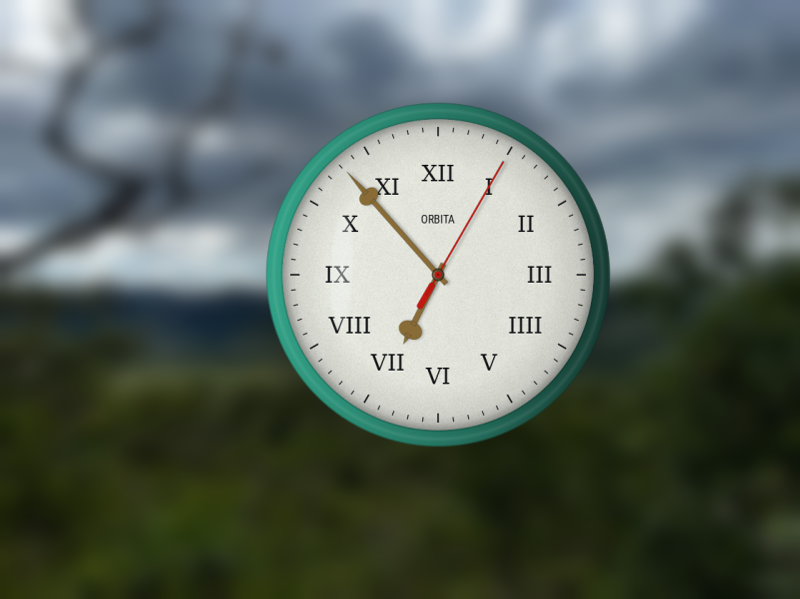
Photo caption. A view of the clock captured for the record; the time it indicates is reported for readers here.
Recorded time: 6:53:05
